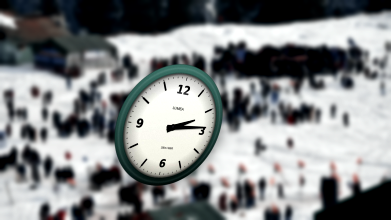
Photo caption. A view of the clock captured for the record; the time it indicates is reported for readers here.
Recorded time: 2:14
